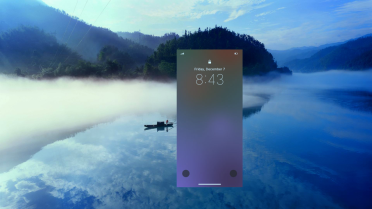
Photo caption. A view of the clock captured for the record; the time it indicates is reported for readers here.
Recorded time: 8:43
